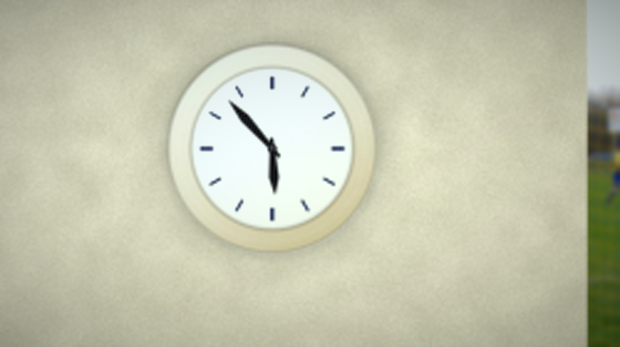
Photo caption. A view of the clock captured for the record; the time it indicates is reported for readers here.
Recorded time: 5:53
